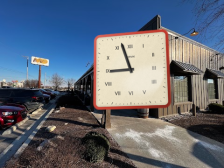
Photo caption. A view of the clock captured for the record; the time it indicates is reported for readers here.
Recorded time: 8:57
